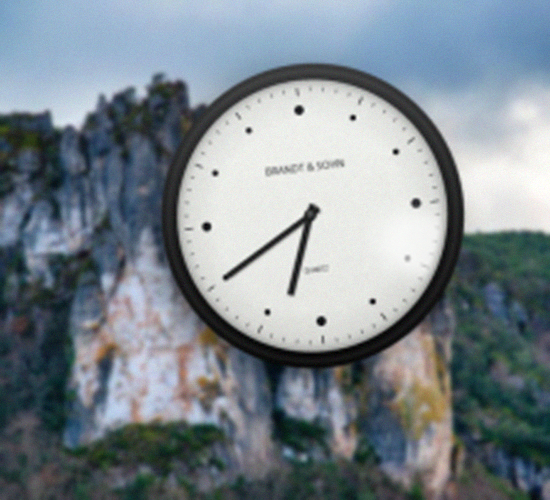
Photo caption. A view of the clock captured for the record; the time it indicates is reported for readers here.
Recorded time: 6:40
